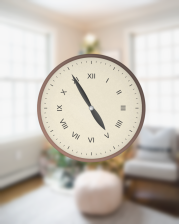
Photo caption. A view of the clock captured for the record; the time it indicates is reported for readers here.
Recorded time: 4:55
